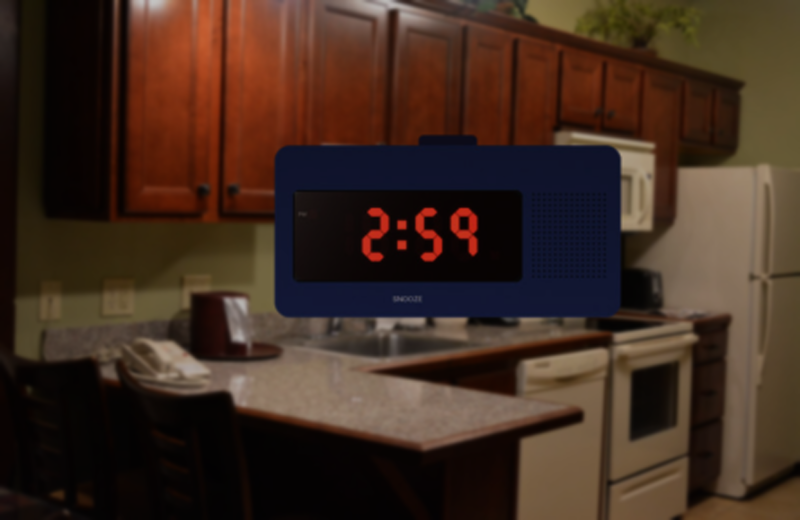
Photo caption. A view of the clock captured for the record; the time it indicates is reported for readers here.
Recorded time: 2:59
